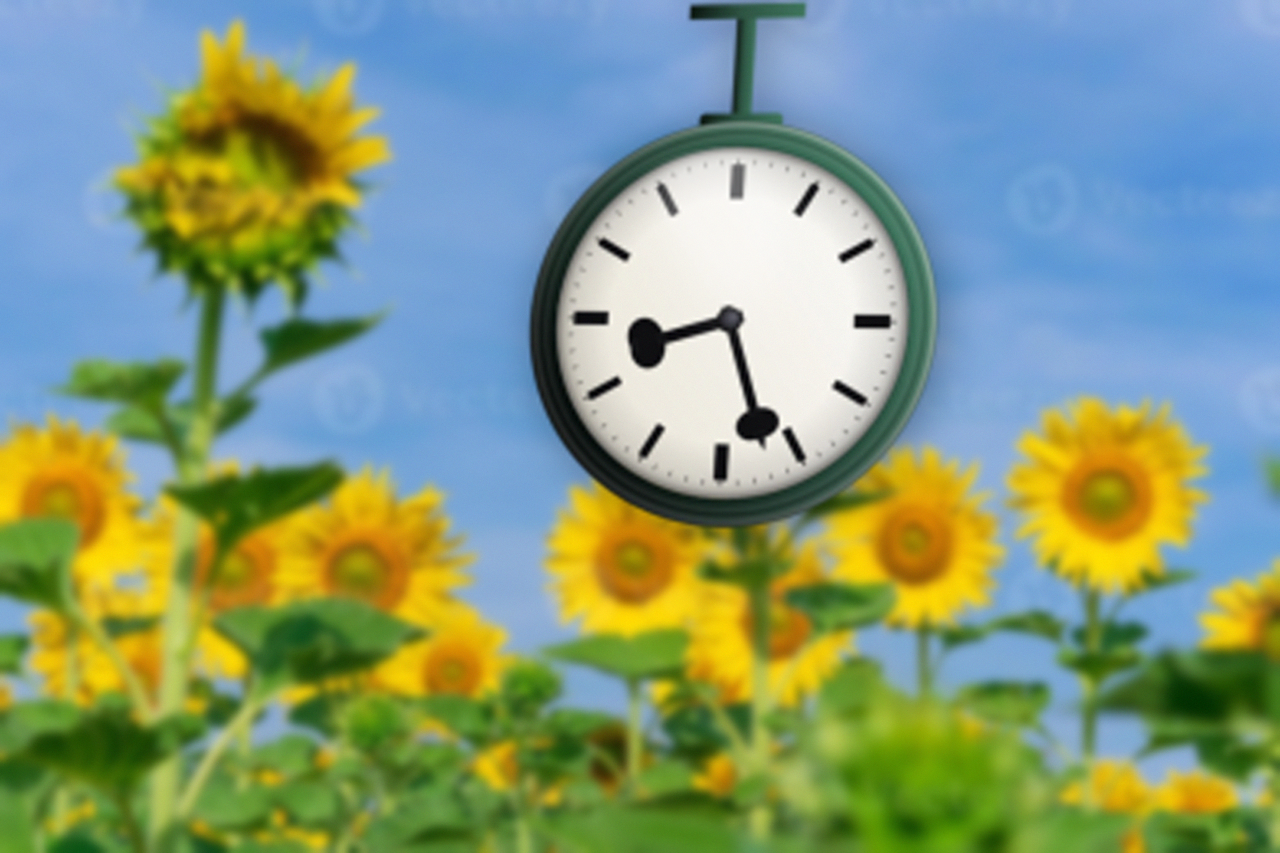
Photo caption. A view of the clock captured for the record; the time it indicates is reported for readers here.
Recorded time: 8:27
